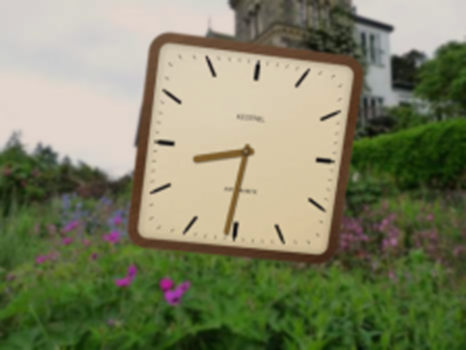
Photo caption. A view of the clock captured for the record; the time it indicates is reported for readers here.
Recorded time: 8:31
